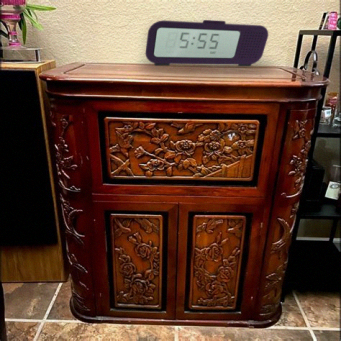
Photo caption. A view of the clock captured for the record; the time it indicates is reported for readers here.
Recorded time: 5:55
